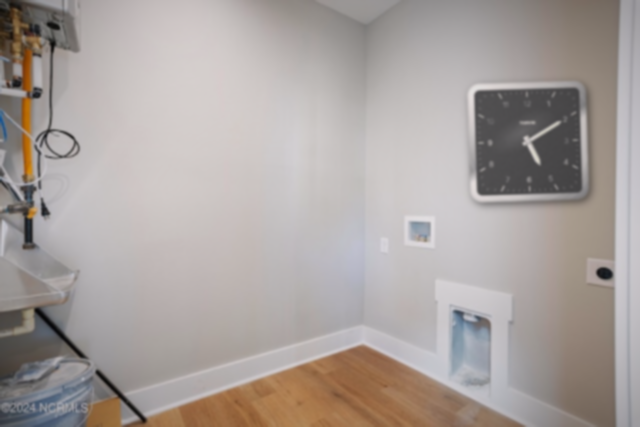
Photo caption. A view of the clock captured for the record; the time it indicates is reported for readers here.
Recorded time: 5:10
